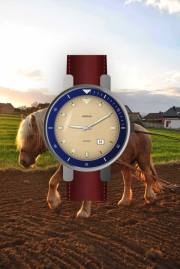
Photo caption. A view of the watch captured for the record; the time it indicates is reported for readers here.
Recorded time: 9:10
